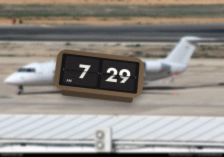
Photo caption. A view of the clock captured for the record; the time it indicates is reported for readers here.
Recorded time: 7:29
